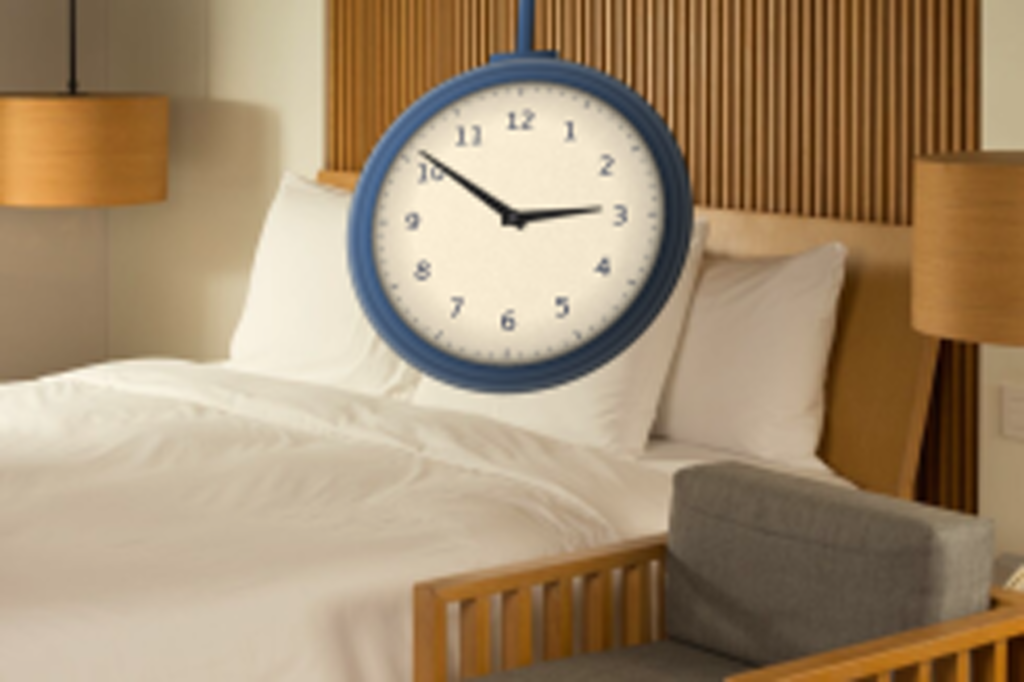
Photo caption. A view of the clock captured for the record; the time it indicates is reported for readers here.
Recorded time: 2:51
